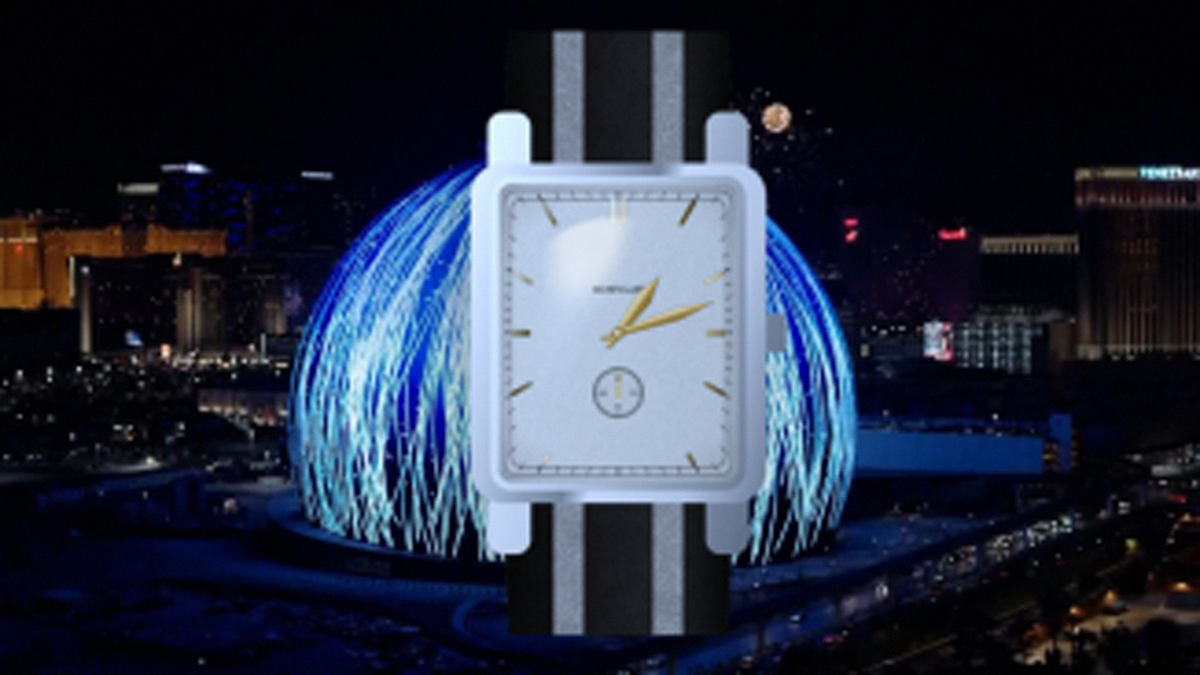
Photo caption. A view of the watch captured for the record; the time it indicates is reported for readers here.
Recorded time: 1:12
